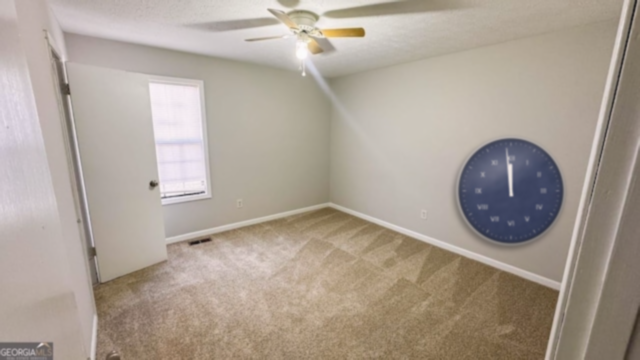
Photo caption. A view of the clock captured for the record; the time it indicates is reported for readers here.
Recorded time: 11:59
